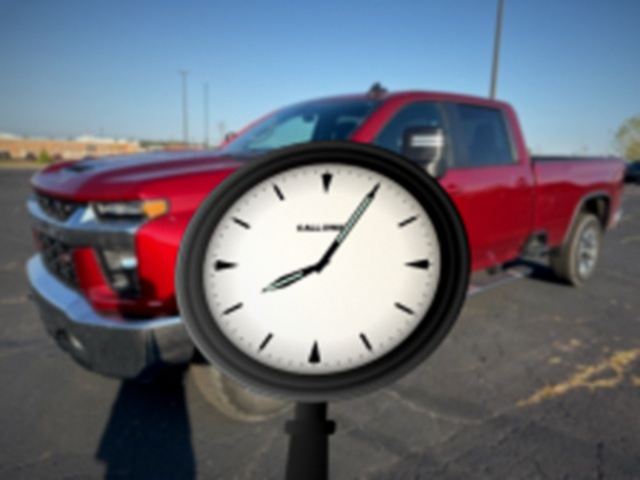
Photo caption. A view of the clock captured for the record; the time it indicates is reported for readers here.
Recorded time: 8:05
